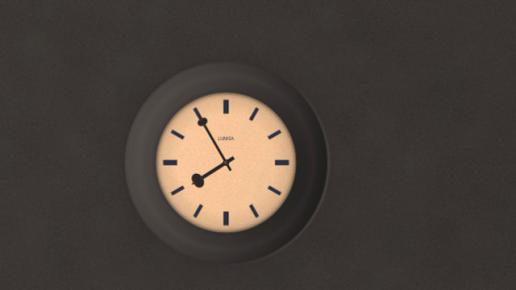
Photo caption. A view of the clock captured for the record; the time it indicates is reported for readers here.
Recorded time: 7:55
